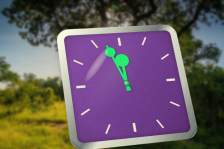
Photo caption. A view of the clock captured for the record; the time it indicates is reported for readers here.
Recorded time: 11:57
